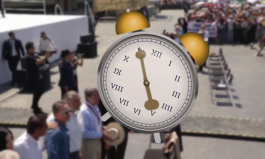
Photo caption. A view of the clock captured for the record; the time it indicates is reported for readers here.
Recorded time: 4:55
